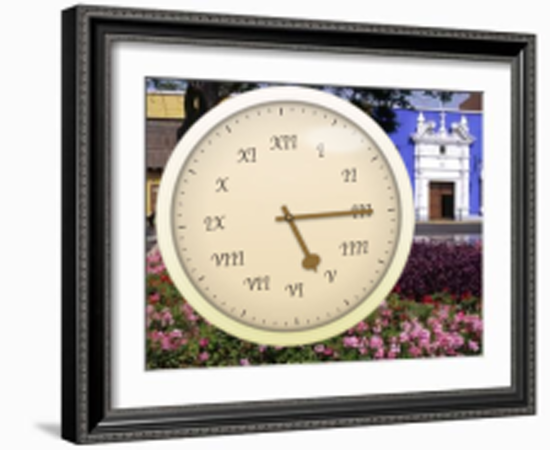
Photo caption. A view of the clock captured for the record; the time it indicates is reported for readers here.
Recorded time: 5:15
